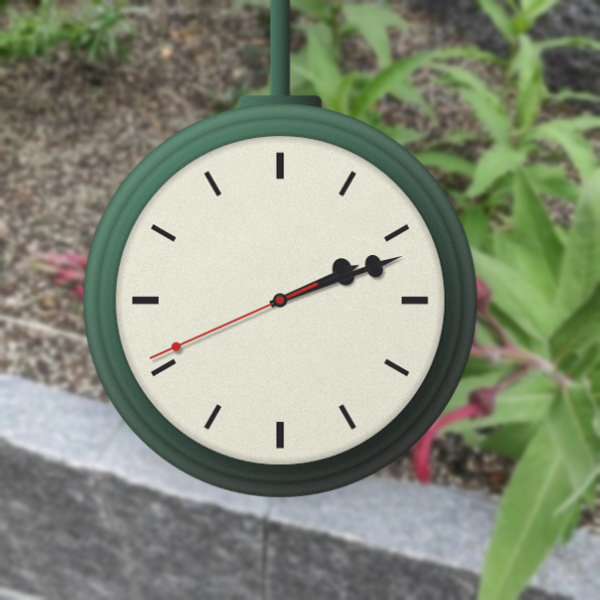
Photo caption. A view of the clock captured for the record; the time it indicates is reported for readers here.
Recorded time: 2:11:41
